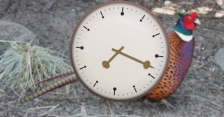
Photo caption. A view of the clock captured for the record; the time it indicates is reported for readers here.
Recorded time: 7:18
